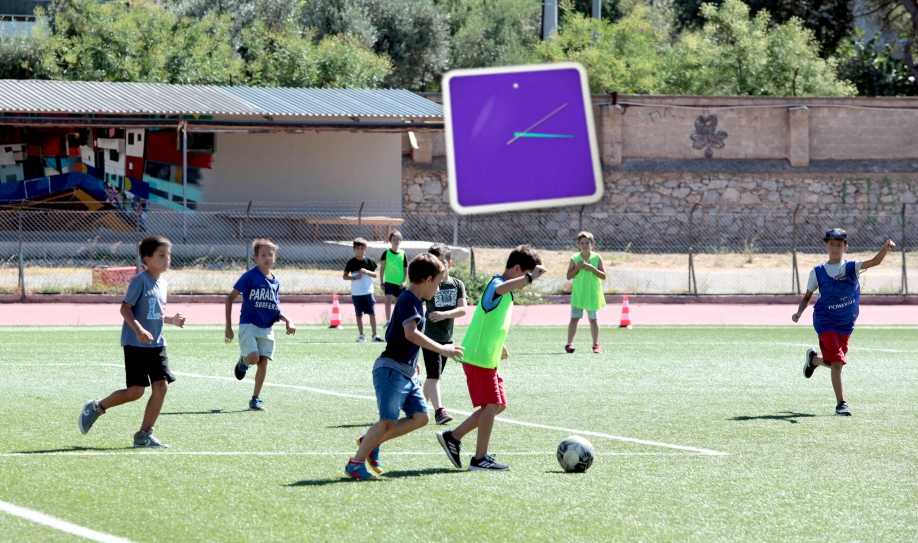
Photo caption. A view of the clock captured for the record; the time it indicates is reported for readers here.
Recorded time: 3:16:10
